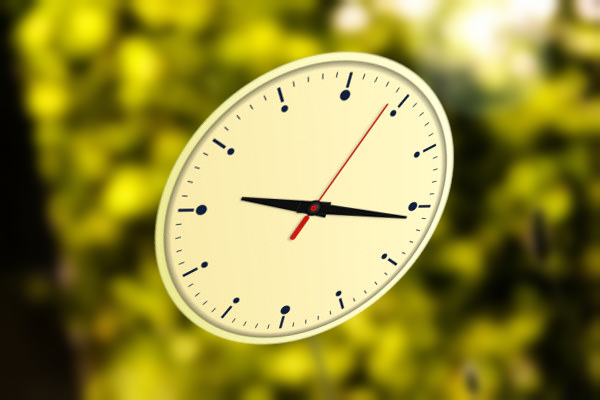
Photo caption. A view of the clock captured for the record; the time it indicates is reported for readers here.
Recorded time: 9:16:04
